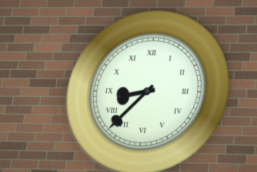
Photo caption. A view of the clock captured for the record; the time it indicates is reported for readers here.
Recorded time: 8:37
